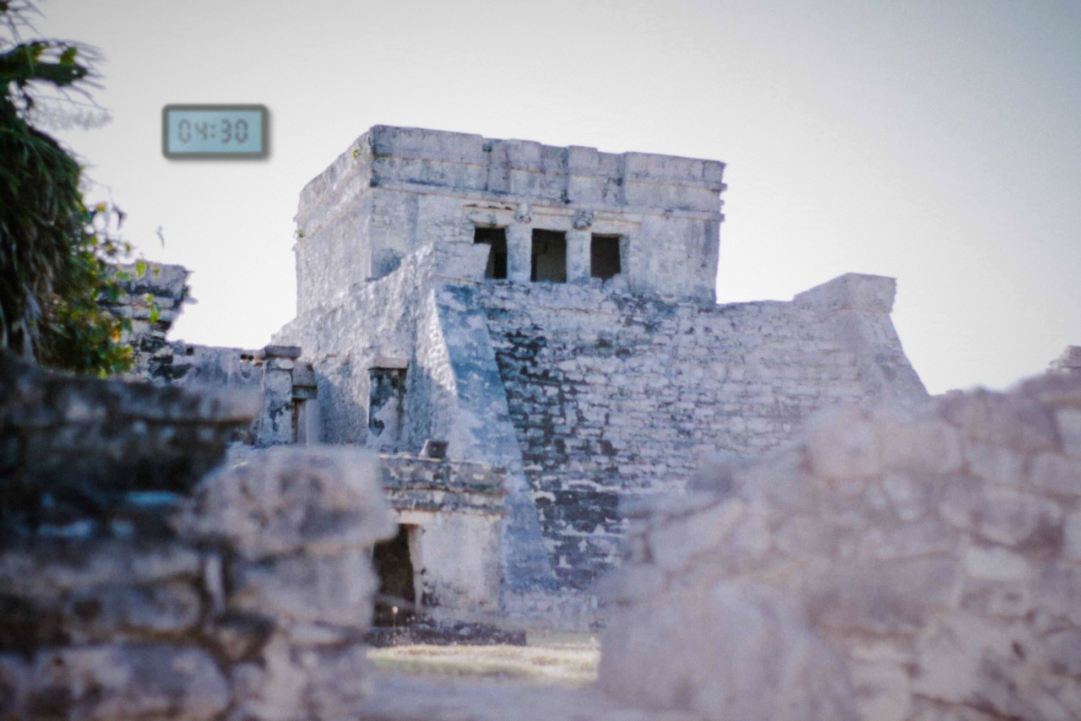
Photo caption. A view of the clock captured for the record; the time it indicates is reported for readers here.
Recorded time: 4:30
